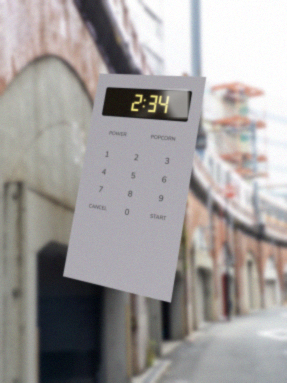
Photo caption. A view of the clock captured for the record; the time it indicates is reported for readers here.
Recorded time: 2:34
